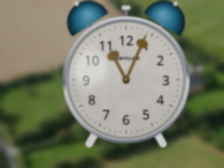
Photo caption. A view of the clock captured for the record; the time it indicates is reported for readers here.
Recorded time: 11:04
